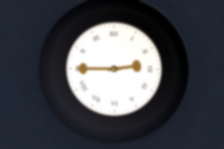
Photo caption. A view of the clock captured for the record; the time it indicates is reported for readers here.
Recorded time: 2:45
